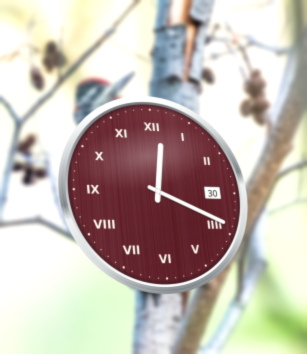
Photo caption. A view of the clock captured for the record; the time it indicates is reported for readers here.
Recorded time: 12:19
